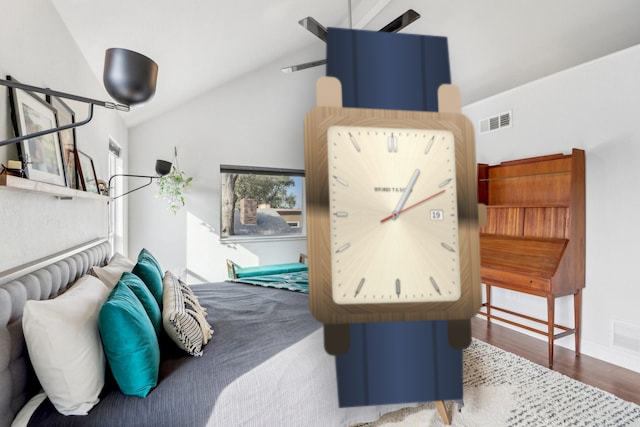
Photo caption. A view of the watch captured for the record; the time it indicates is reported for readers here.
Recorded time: 1:05:11
